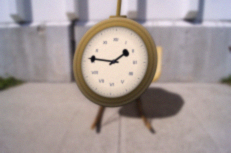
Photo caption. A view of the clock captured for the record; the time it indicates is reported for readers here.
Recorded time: 1:46
